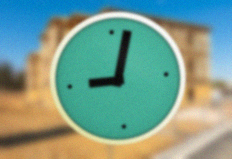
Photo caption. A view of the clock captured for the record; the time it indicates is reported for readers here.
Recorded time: 9:03
